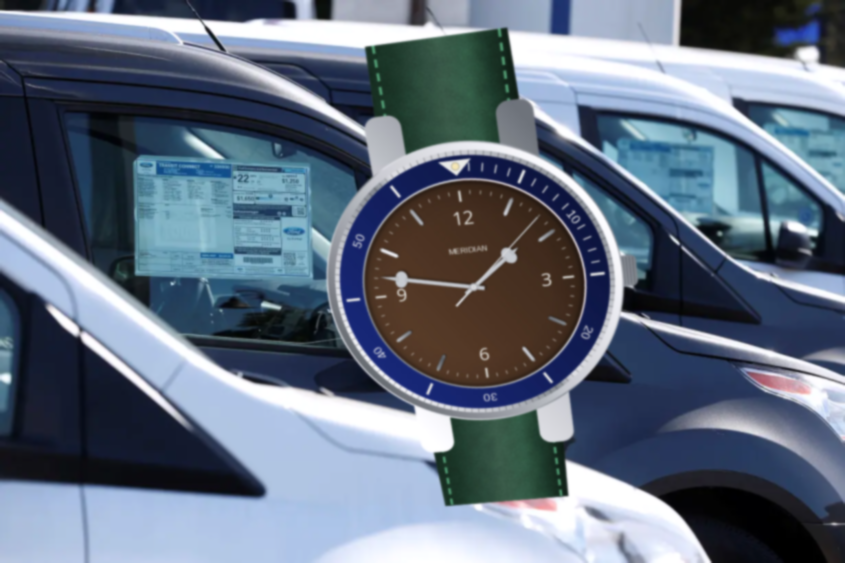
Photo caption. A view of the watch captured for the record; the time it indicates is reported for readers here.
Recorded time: 1:47:08
